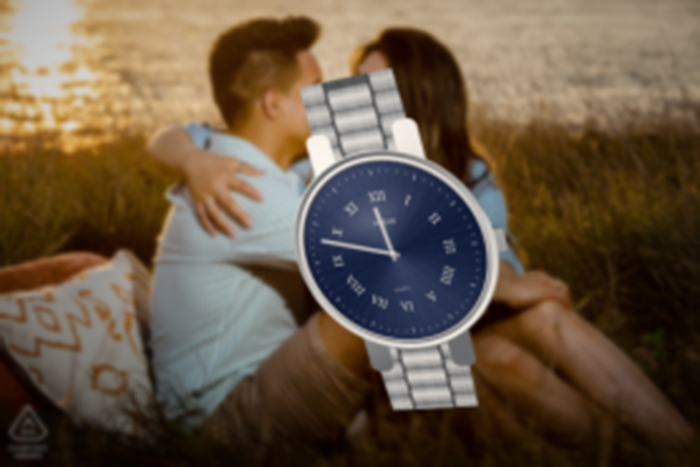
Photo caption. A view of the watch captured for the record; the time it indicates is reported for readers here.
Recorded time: 11:48
